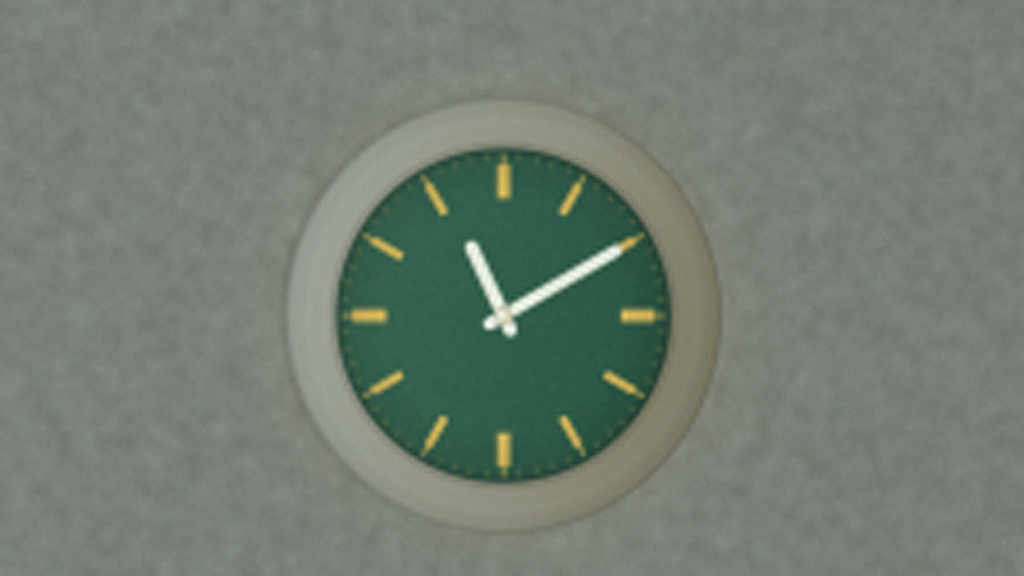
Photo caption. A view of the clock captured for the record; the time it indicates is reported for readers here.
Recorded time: 11:10
